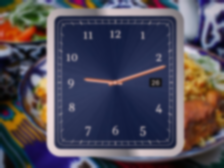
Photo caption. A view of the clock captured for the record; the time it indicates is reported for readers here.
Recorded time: 9:12
